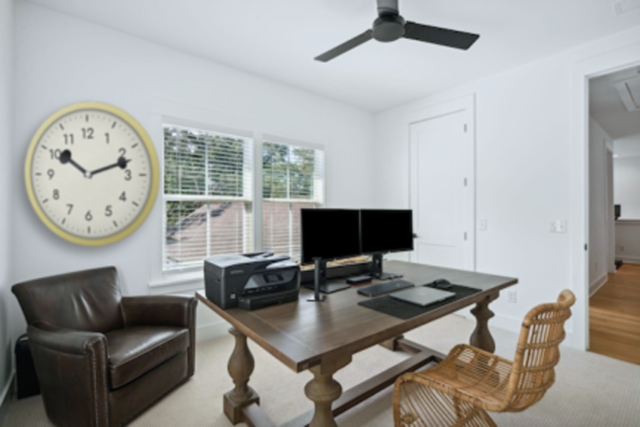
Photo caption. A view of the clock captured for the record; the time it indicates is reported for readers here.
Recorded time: 10:12
